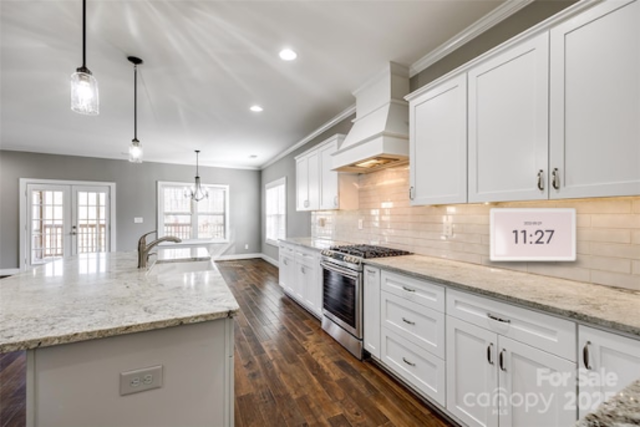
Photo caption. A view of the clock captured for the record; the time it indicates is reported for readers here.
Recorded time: 11:27
